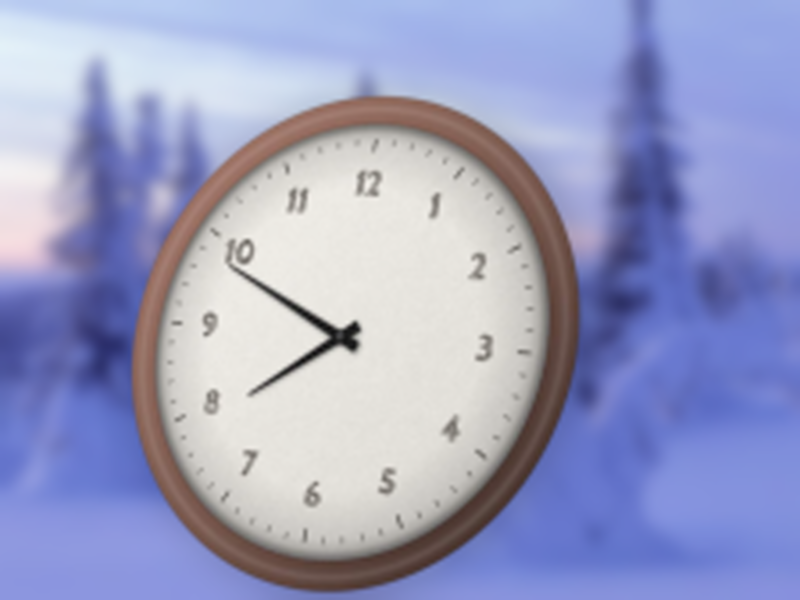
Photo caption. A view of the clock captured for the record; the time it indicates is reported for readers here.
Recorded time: 7:49
